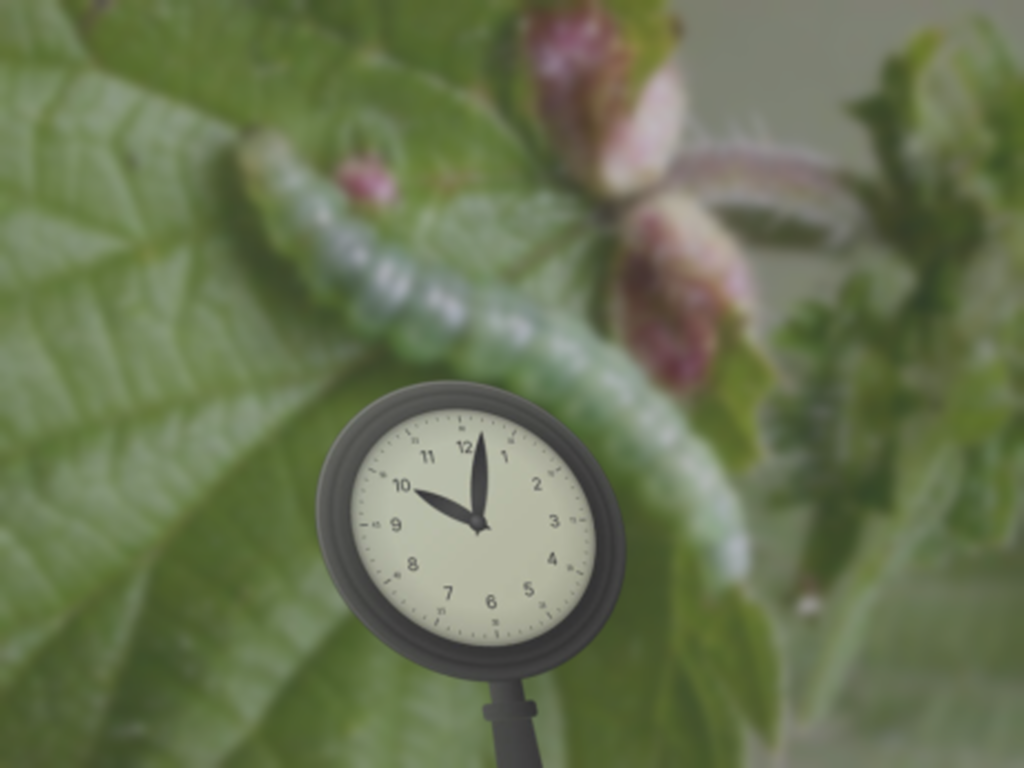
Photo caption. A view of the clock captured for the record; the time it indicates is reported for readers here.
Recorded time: 10:02
